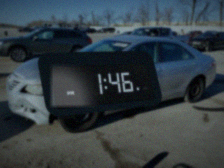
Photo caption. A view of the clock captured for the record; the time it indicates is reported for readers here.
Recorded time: 1:46
